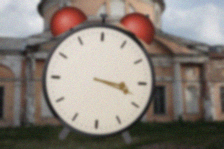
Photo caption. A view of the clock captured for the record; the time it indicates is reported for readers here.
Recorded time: 3:18
